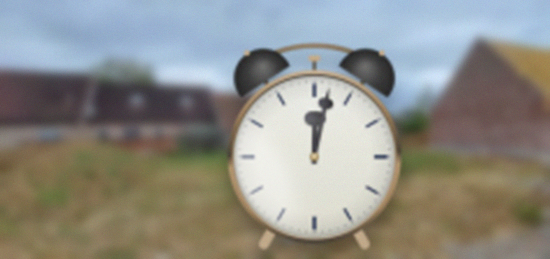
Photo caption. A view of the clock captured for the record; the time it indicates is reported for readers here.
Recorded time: 12:02
